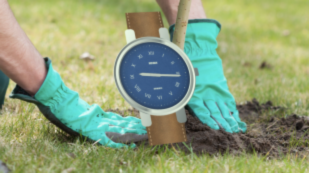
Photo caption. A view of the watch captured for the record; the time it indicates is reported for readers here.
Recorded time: 9:16
